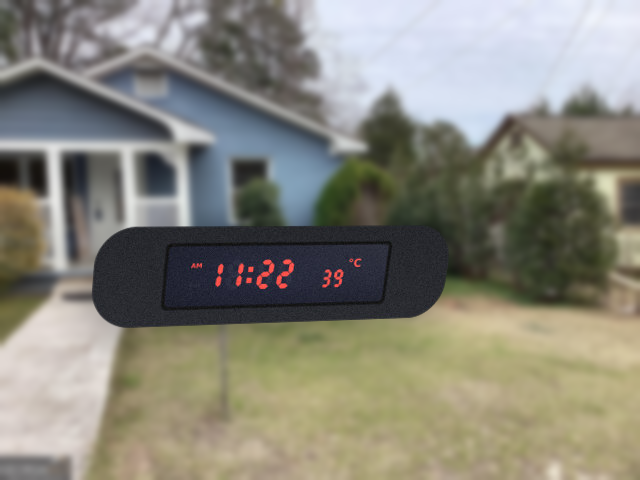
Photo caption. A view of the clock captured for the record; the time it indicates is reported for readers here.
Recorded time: 11:22
